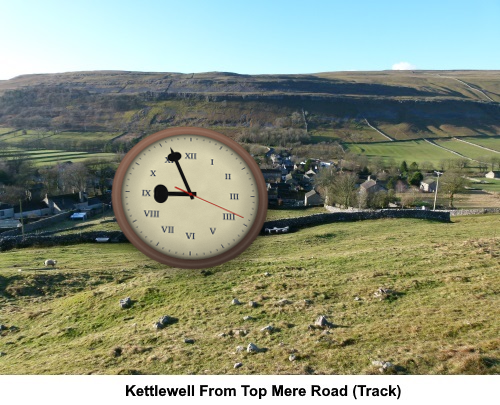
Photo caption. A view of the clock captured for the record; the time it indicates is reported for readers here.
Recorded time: 8:56:19
